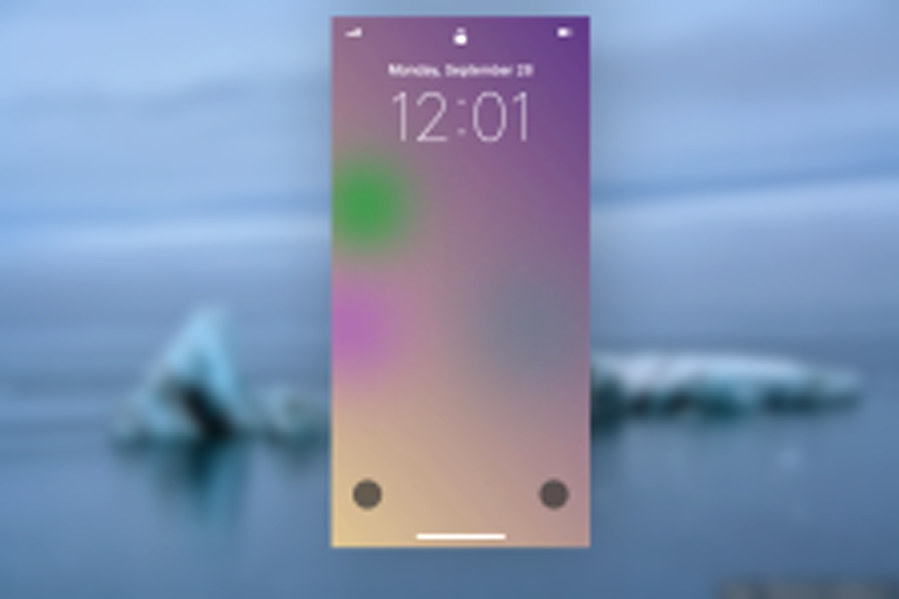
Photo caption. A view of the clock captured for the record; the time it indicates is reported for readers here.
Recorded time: 12:01
